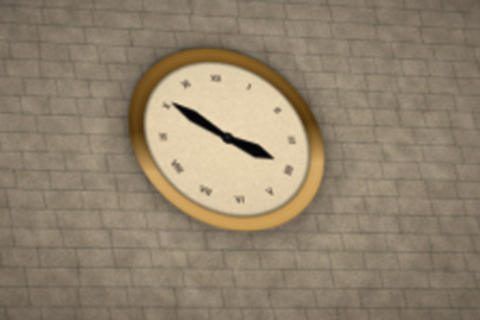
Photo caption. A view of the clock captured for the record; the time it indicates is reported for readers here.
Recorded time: 3:51
